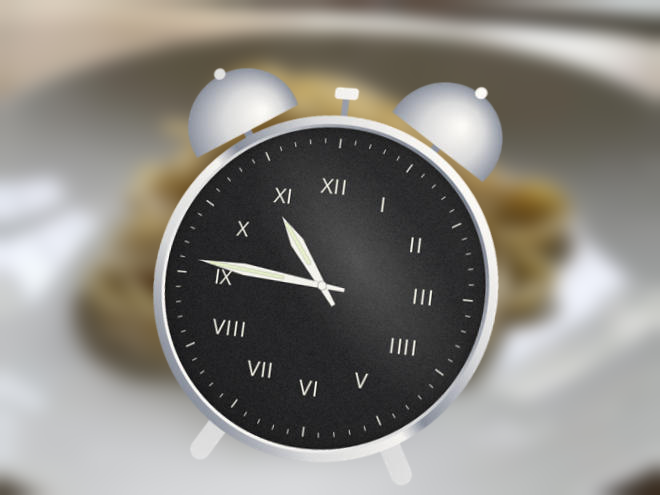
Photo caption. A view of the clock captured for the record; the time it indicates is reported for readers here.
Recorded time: 10:46
